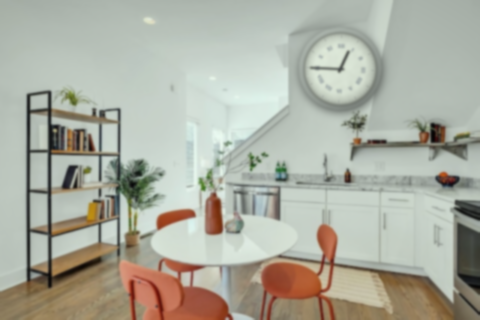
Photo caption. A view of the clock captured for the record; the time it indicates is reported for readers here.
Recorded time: 12:45
